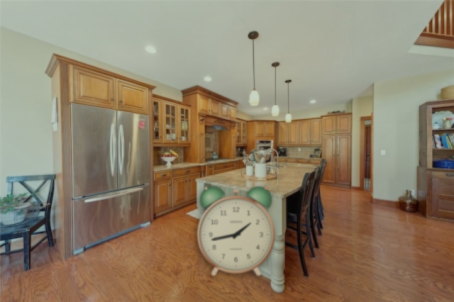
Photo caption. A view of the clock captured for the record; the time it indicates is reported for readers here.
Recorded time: 1:43
